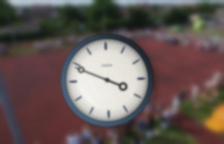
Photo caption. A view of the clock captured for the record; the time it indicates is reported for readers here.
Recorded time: 3:49
